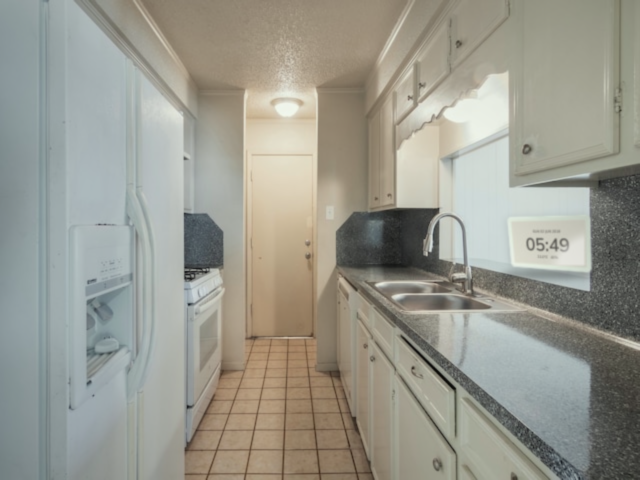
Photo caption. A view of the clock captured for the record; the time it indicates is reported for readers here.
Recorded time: 5:49
